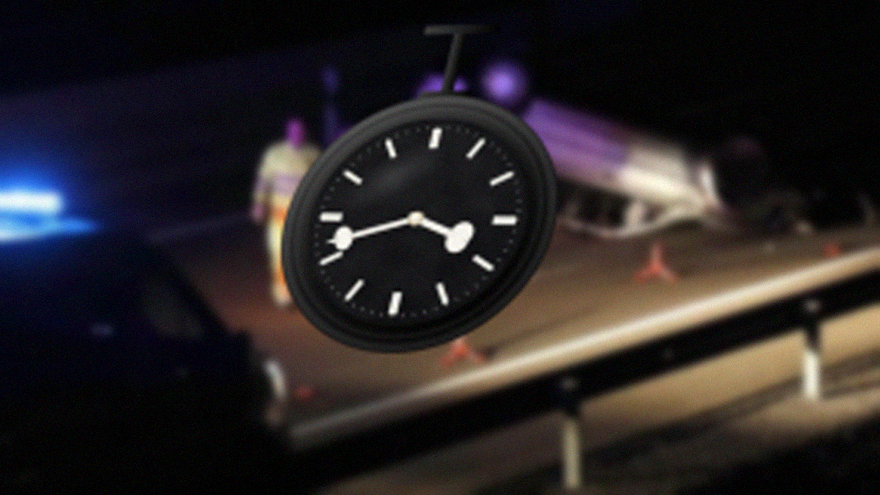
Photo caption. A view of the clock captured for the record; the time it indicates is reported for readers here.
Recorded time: 3:42
